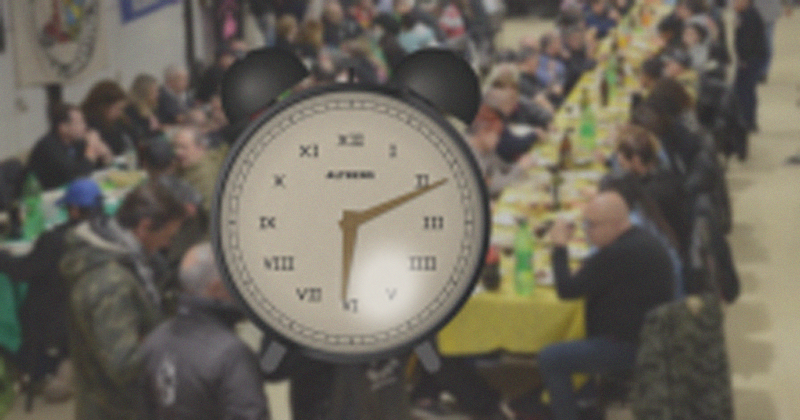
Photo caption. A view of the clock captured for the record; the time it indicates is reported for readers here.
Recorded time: 6:11
